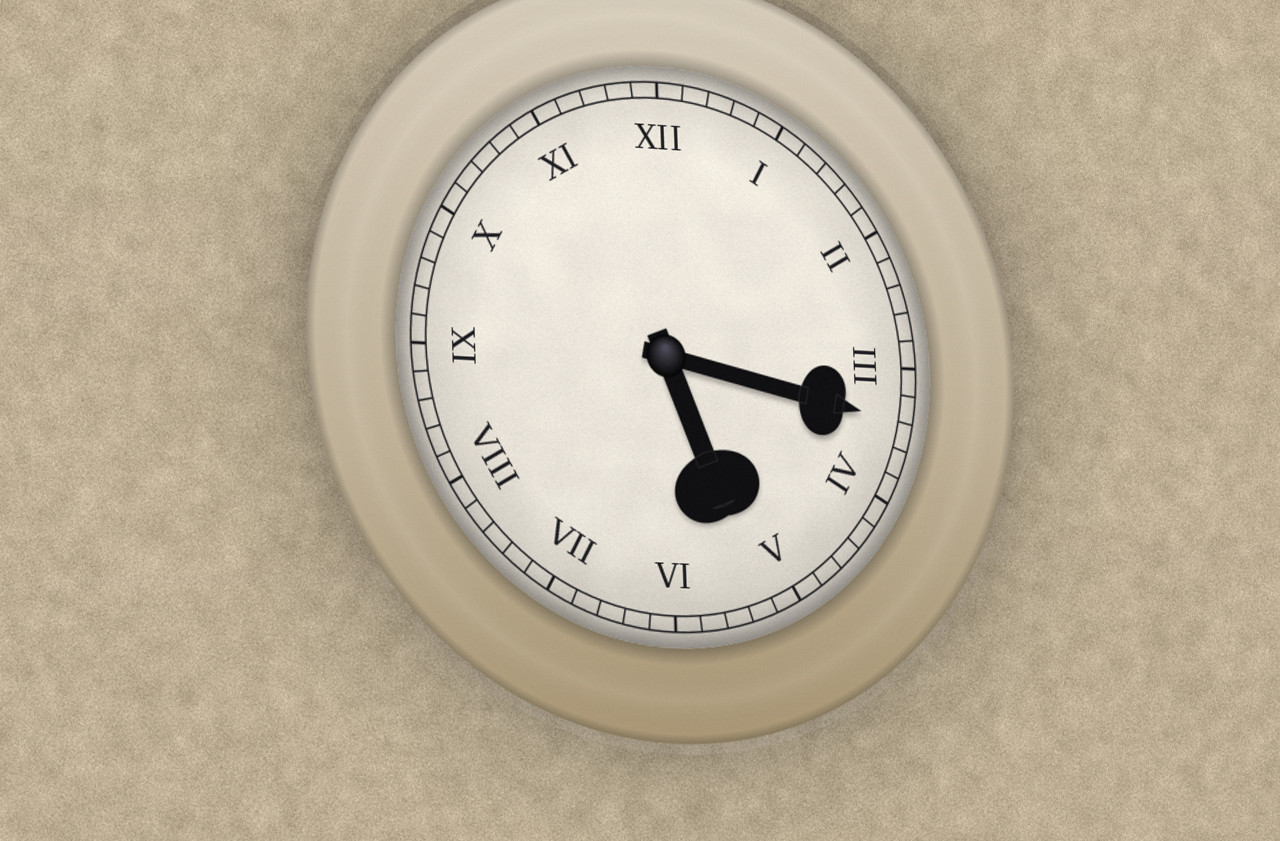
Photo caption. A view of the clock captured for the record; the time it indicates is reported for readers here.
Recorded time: 5:17
